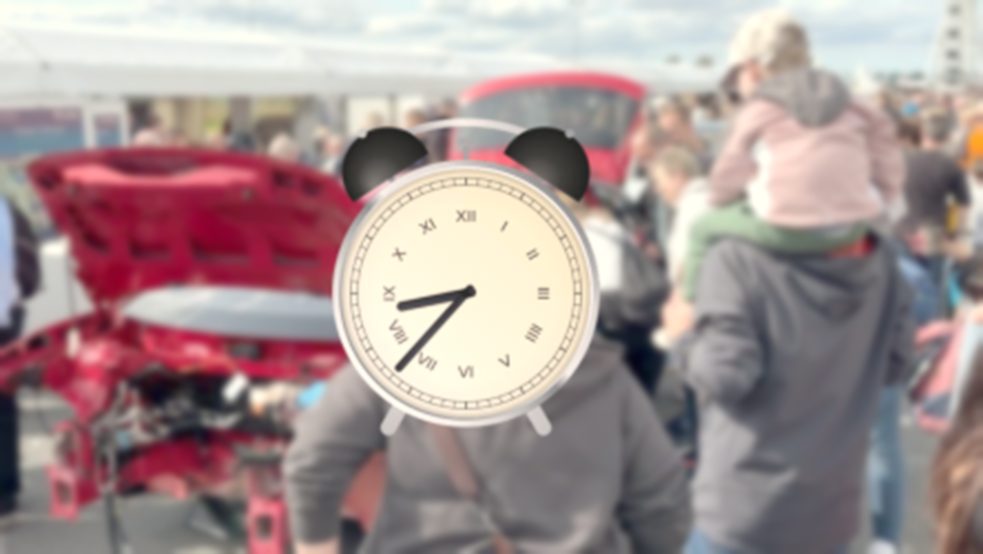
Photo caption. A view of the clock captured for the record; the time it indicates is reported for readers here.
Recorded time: 8:37
